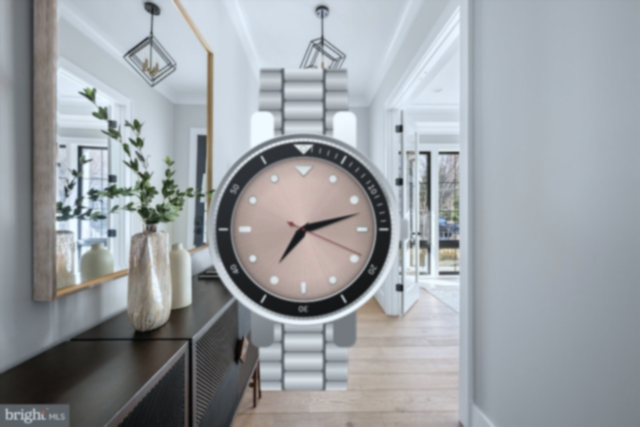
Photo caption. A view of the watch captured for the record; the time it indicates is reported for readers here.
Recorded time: 7:12:19
